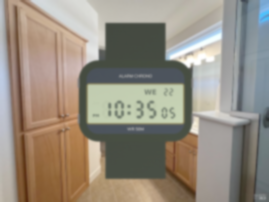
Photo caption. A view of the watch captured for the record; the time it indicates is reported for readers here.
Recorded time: 10:35:05
